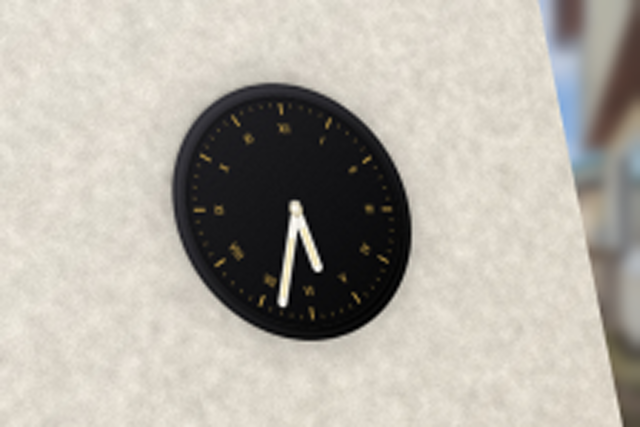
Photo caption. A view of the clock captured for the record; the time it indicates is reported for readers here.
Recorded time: 5:33
